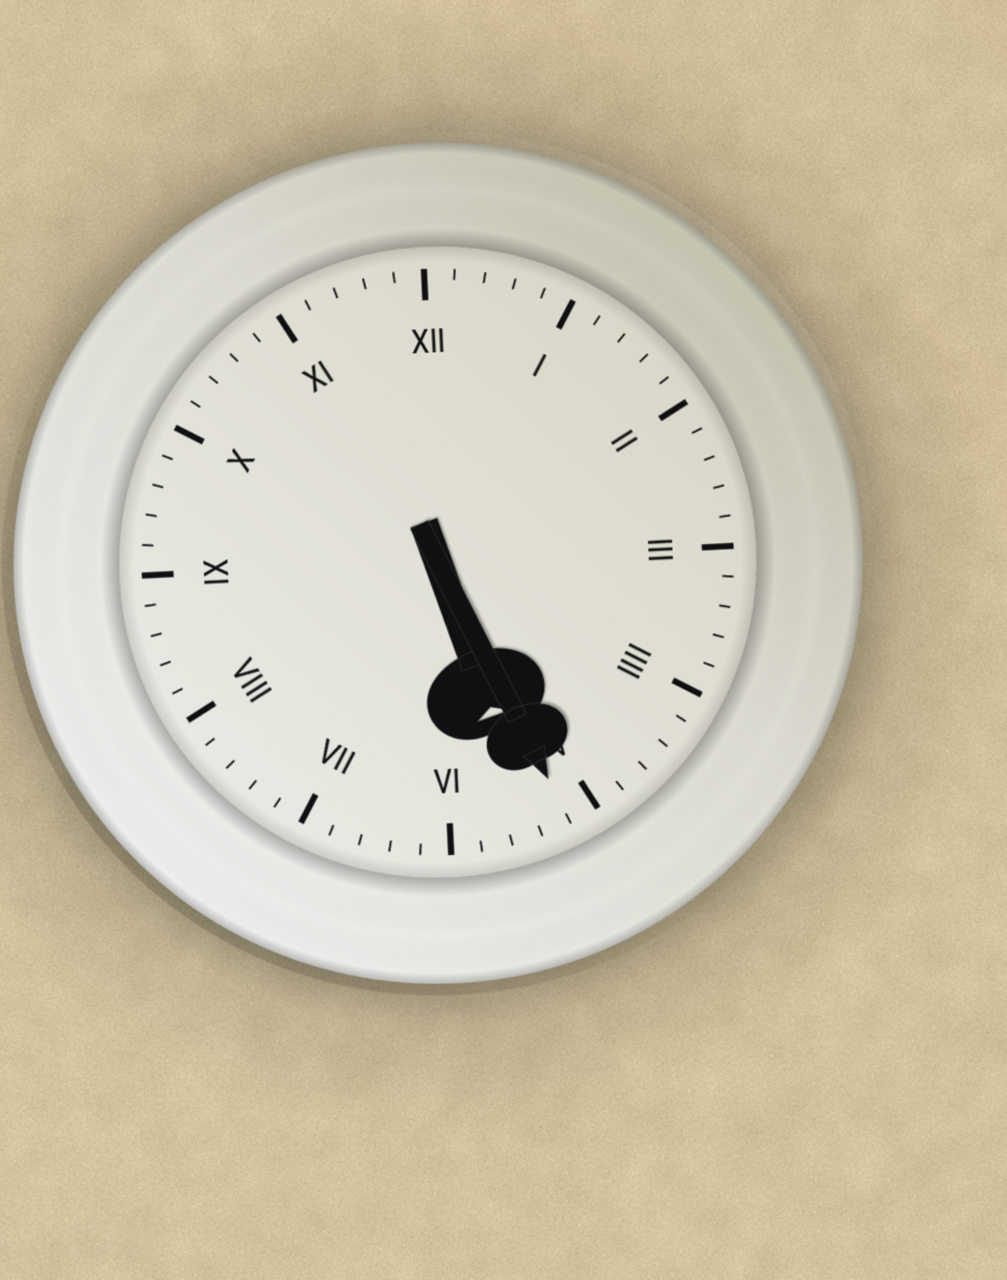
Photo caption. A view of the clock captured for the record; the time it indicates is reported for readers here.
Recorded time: 5:26
